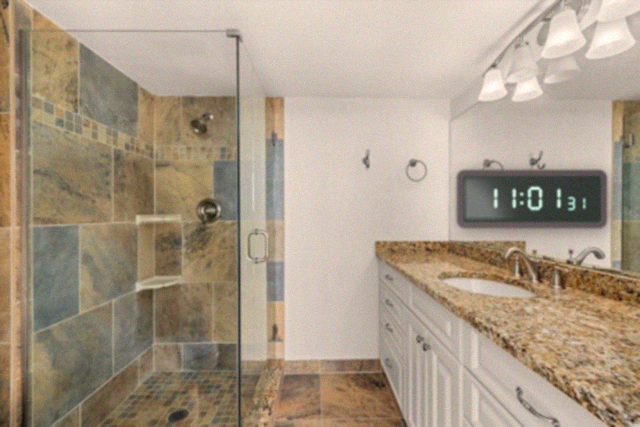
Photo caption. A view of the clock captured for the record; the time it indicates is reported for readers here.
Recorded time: 11:01:31
